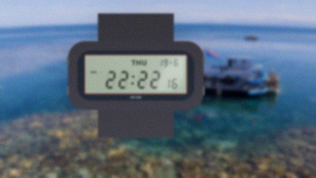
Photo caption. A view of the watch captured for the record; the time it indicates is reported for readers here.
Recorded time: 22:22
